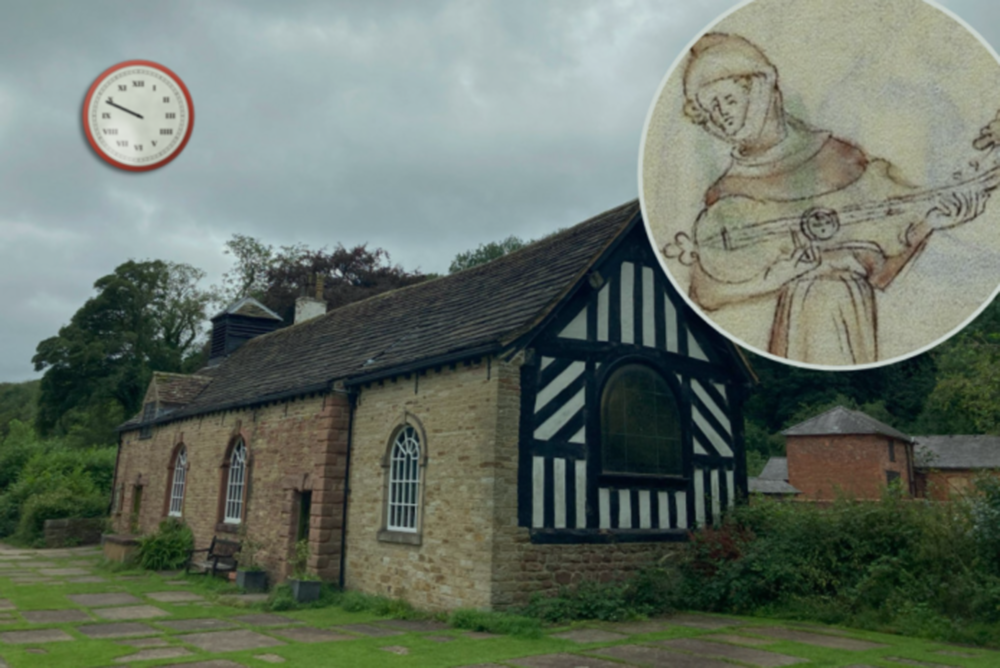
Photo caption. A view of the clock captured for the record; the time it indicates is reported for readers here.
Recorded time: 9:49
